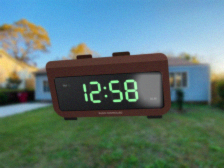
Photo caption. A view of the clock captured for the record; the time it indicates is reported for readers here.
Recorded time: 12:58
